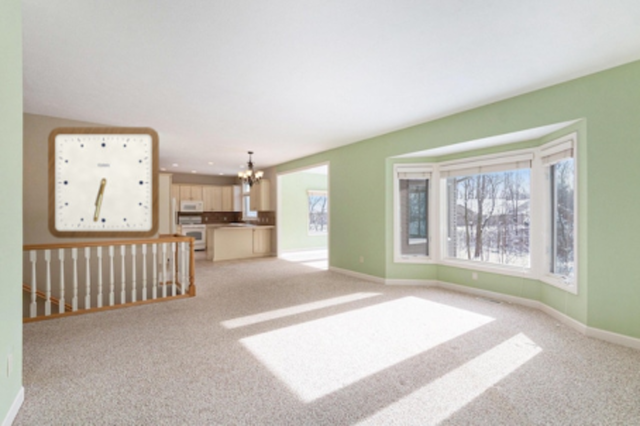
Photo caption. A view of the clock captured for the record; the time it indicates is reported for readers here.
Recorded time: 6:32
